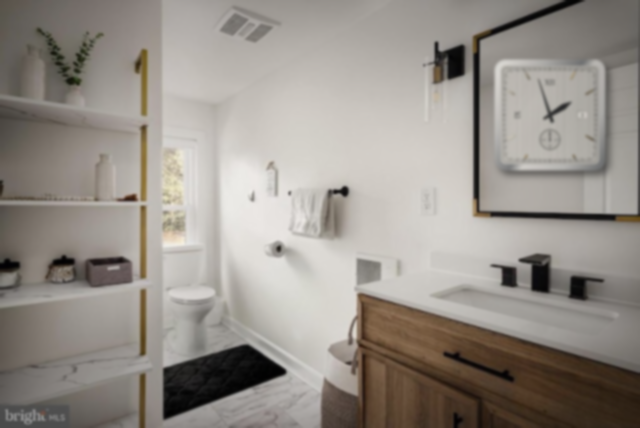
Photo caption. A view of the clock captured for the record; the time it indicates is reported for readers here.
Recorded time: 1:57
